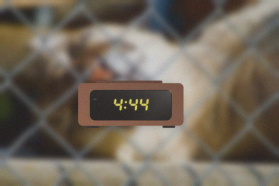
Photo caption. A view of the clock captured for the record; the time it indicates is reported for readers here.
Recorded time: 4:44
